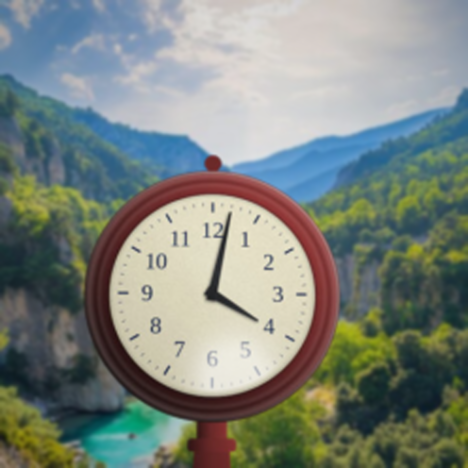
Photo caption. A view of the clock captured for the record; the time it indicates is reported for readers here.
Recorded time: 4:02
